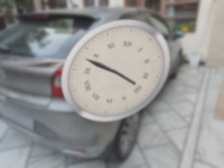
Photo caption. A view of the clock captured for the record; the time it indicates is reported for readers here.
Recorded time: 3:48
